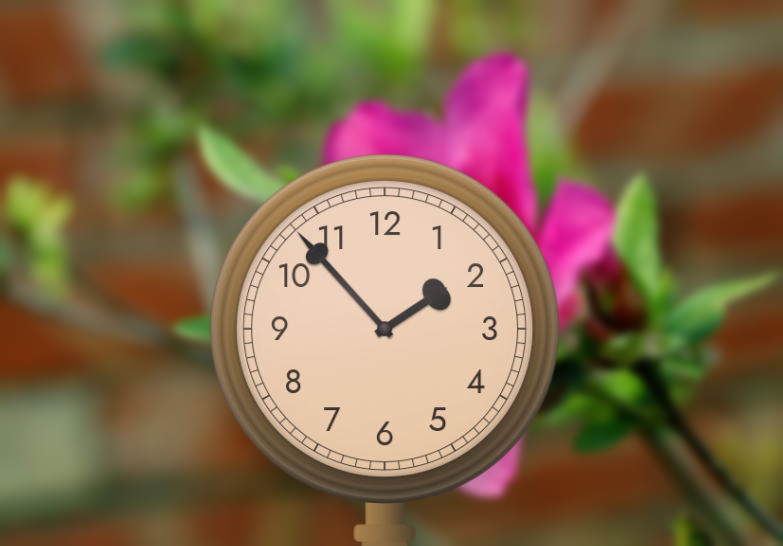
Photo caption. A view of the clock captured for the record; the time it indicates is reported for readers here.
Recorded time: 1:53
